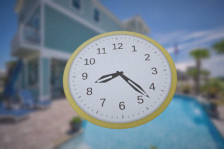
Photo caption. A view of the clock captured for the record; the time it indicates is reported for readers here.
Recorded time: 8:23
